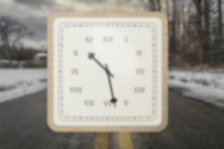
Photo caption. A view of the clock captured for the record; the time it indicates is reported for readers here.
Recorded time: 10:28
